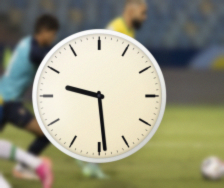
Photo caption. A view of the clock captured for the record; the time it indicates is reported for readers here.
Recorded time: 9:29
